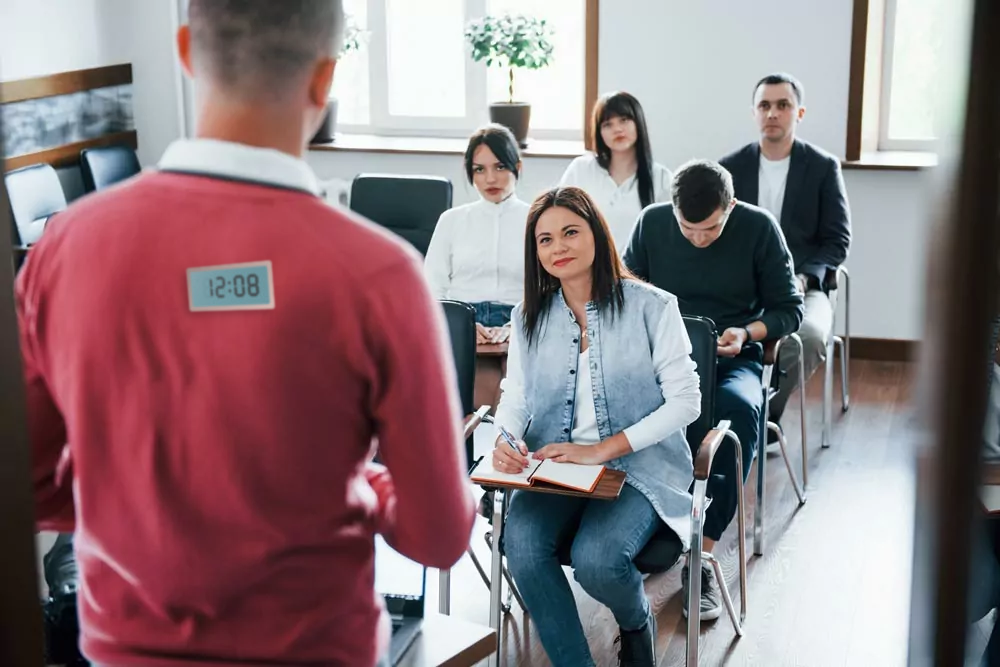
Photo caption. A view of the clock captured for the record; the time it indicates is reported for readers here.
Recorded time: 12:08
